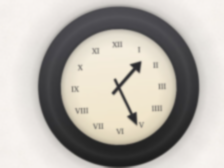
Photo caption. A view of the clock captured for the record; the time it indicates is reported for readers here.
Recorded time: 1:26
